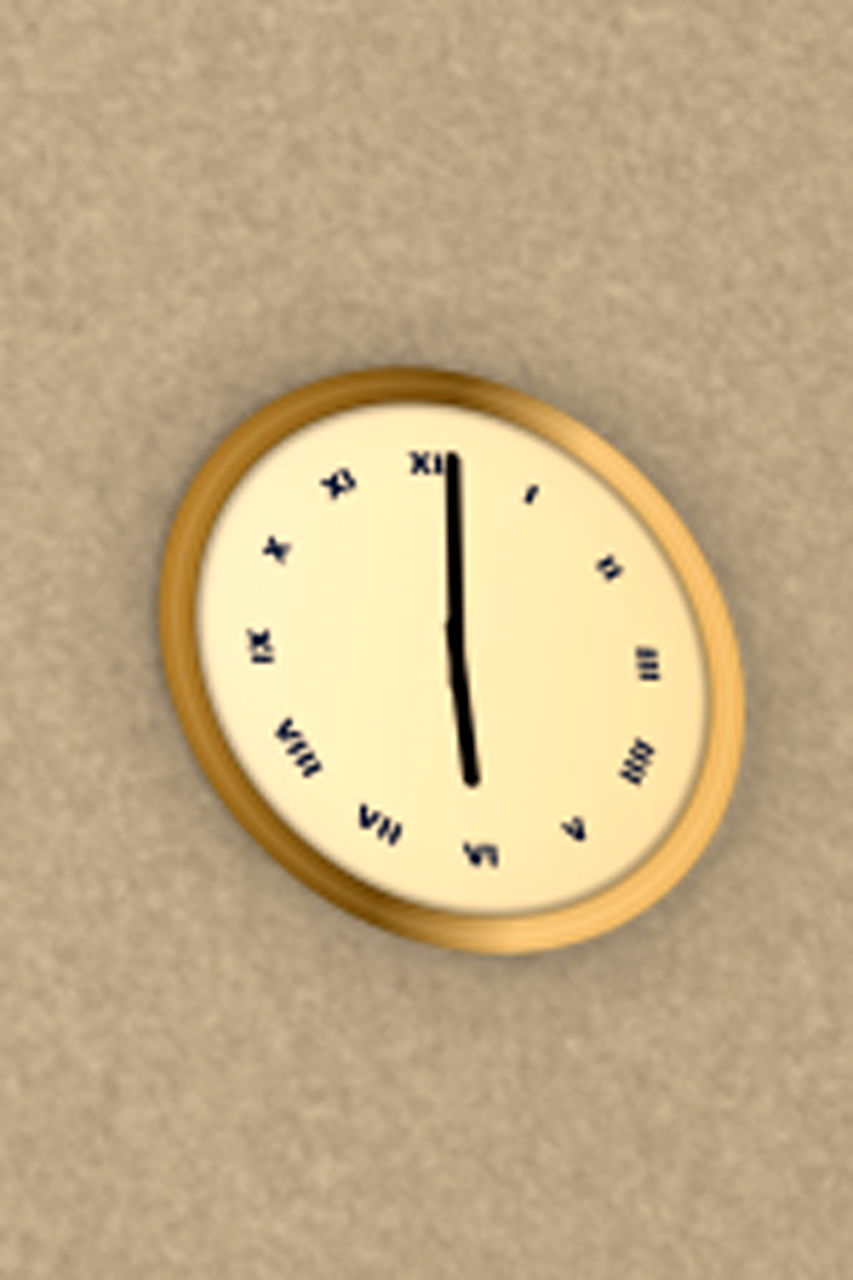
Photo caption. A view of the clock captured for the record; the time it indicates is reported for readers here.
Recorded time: 6:01
